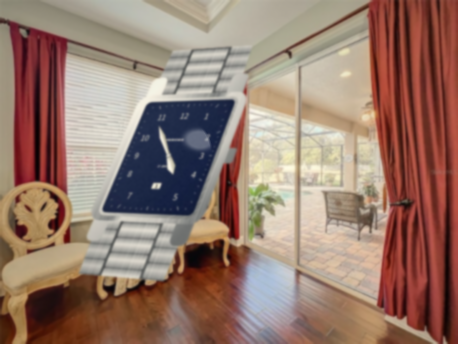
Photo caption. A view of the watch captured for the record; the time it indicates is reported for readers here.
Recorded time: 4:54
